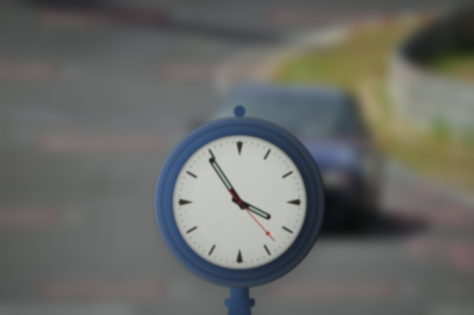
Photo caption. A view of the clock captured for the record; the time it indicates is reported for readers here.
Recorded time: 3:54:23
